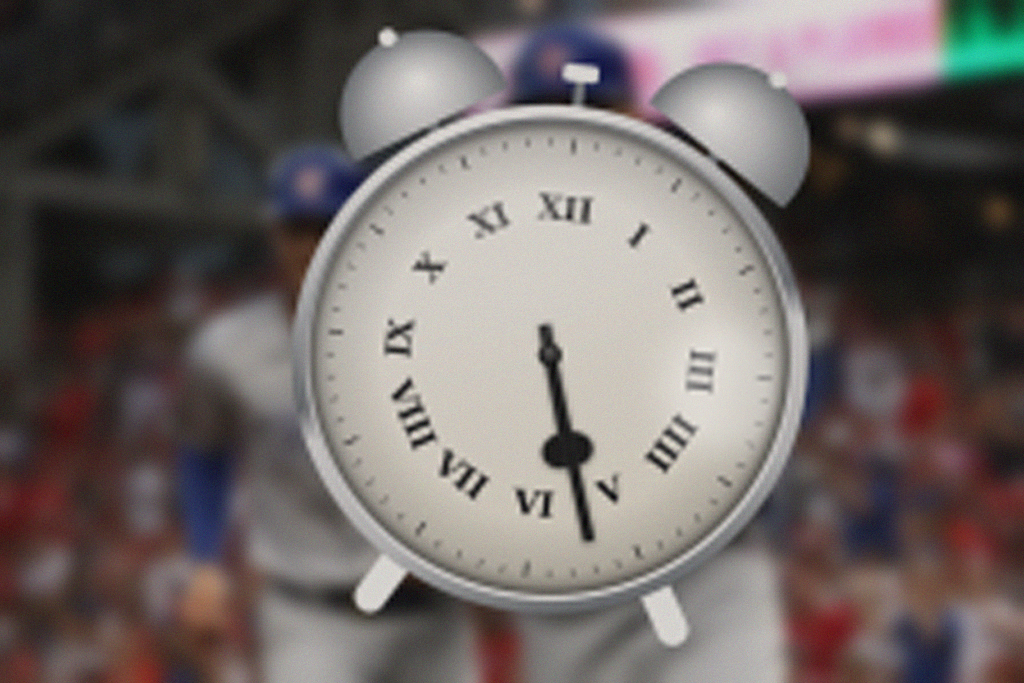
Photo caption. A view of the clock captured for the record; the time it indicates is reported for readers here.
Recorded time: 5:27
